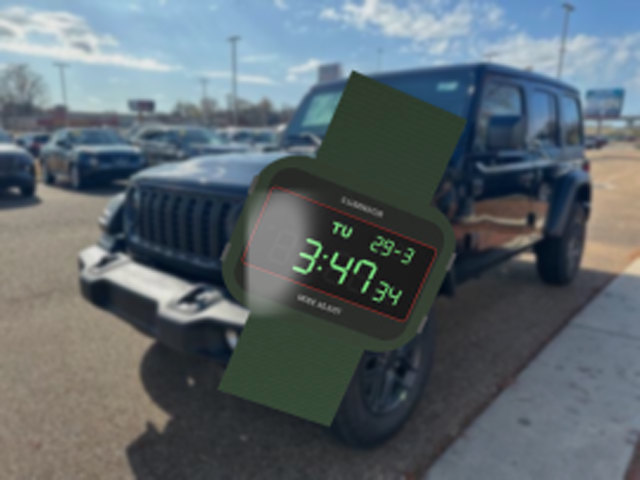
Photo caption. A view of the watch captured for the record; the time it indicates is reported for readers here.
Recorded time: 3:47:34
